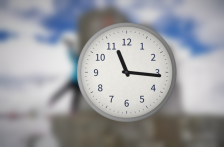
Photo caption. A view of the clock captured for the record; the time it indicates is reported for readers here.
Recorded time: 11:16
